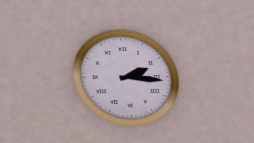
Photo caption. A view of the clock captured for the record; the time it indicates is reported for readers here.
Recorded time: 2:16
